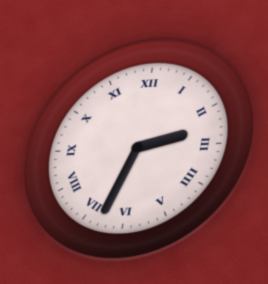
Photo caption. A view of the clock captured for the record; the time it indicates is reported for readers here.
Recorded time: 2:33
